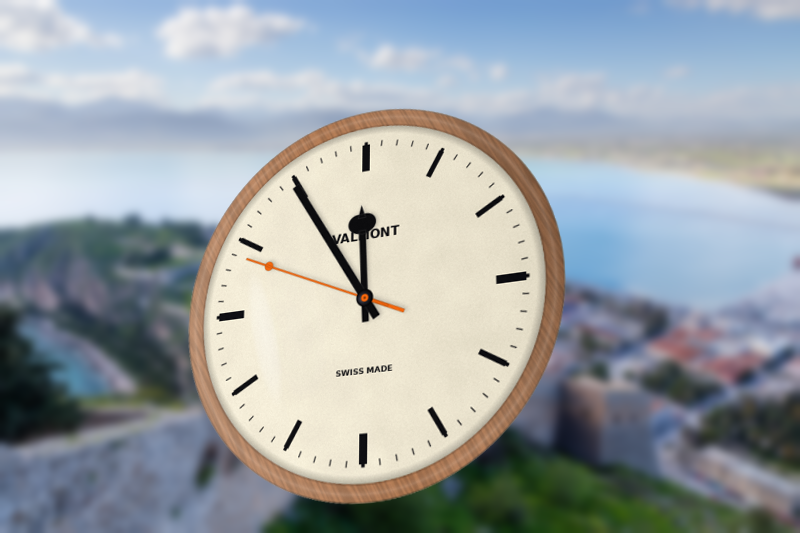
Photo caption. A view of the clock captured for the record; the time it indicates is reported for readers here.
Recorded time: 11:54:49
